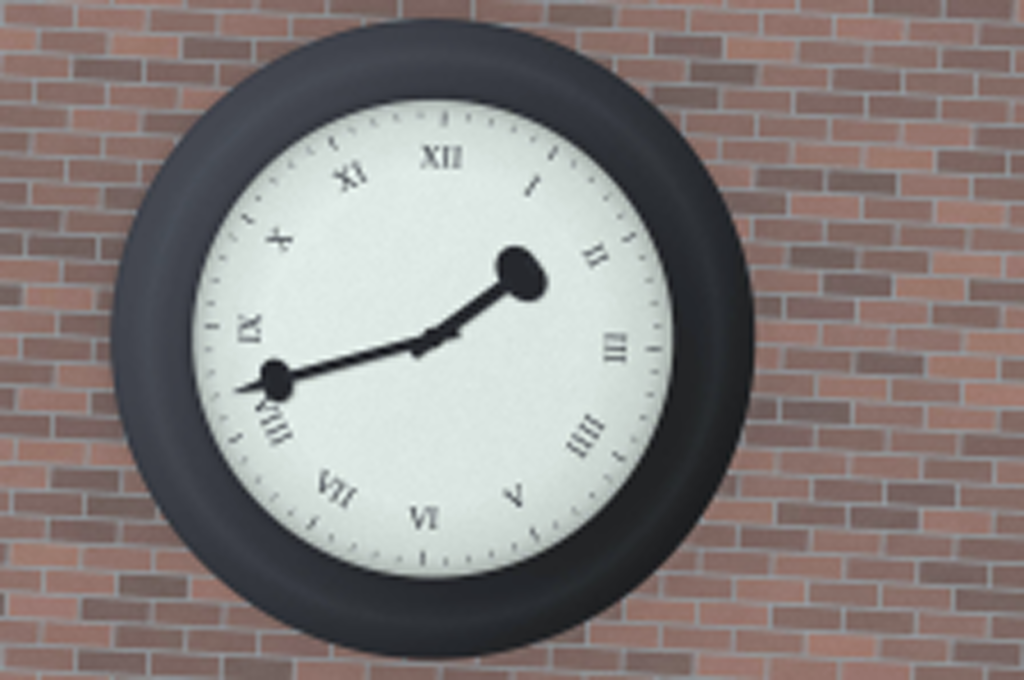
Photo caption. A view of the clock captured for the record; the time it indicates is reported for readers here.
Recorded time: 1:42
